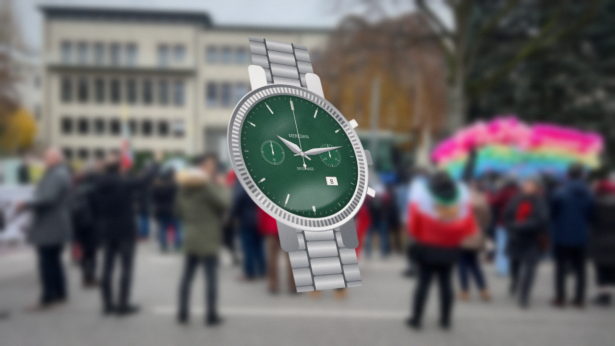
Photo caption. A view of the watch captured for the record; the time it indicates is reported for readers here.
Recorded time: 10:13
